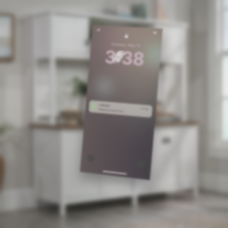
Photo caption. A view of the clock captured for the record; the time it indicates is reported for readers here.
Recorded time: 3:38
